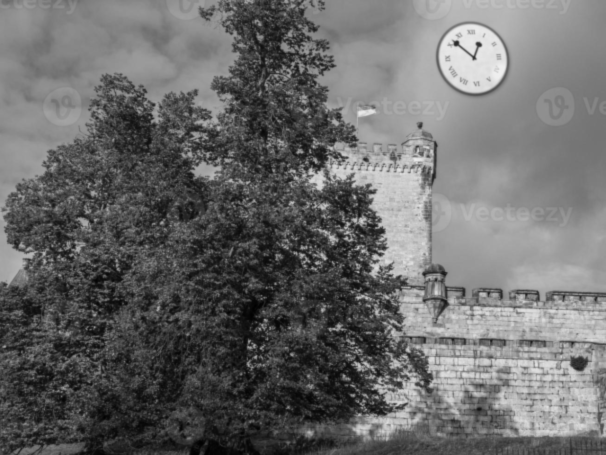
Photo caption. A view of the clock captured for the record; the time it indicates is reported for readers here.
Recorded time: 12:52
